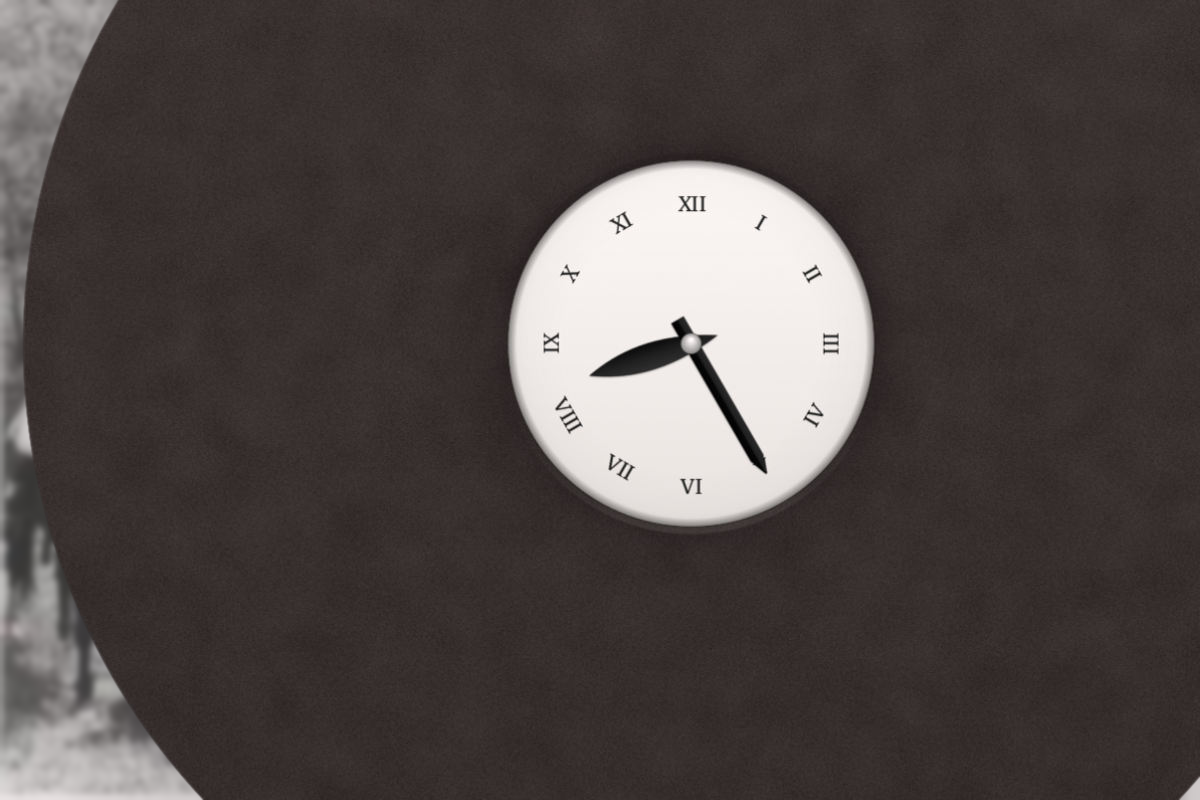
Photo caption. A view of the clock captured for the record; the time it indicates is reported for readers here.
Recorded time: 8:25
